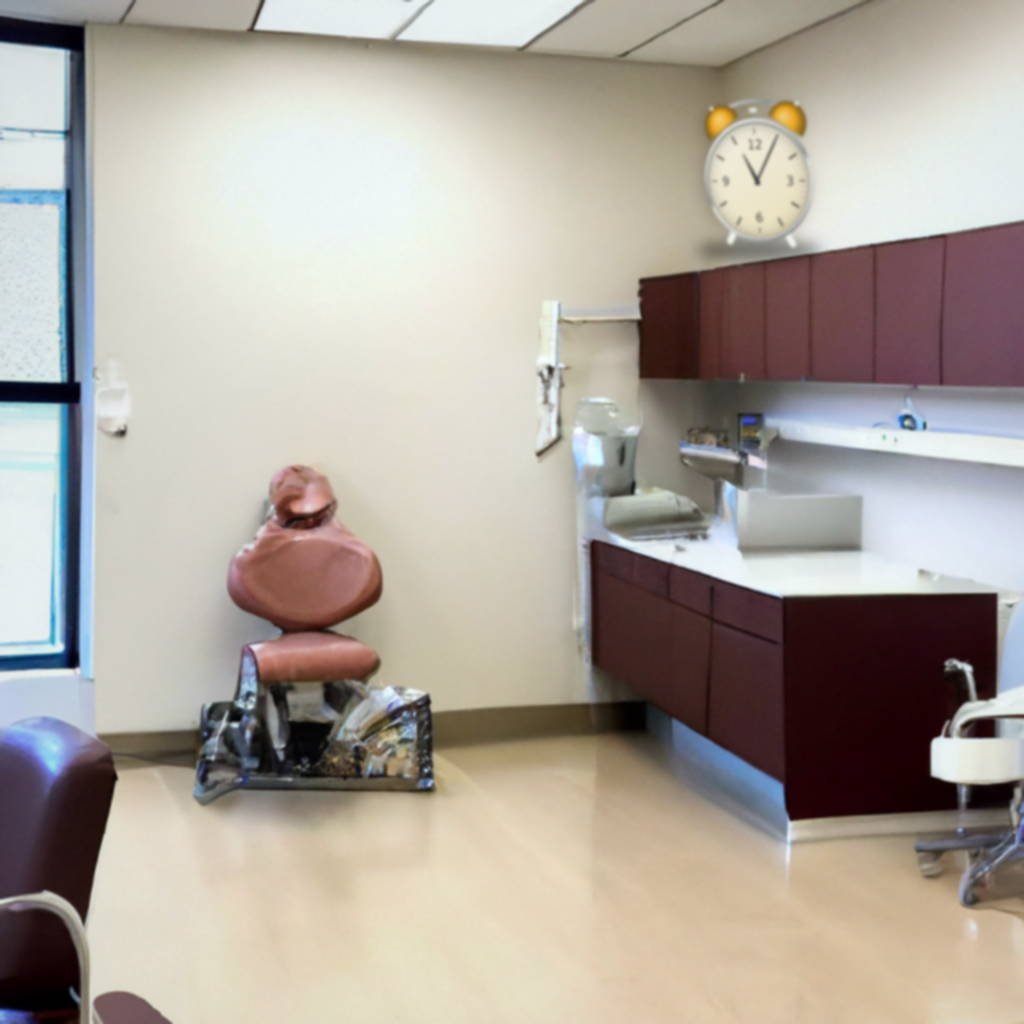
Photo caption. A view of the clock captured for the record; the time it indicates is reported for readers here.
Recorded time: 11:05
